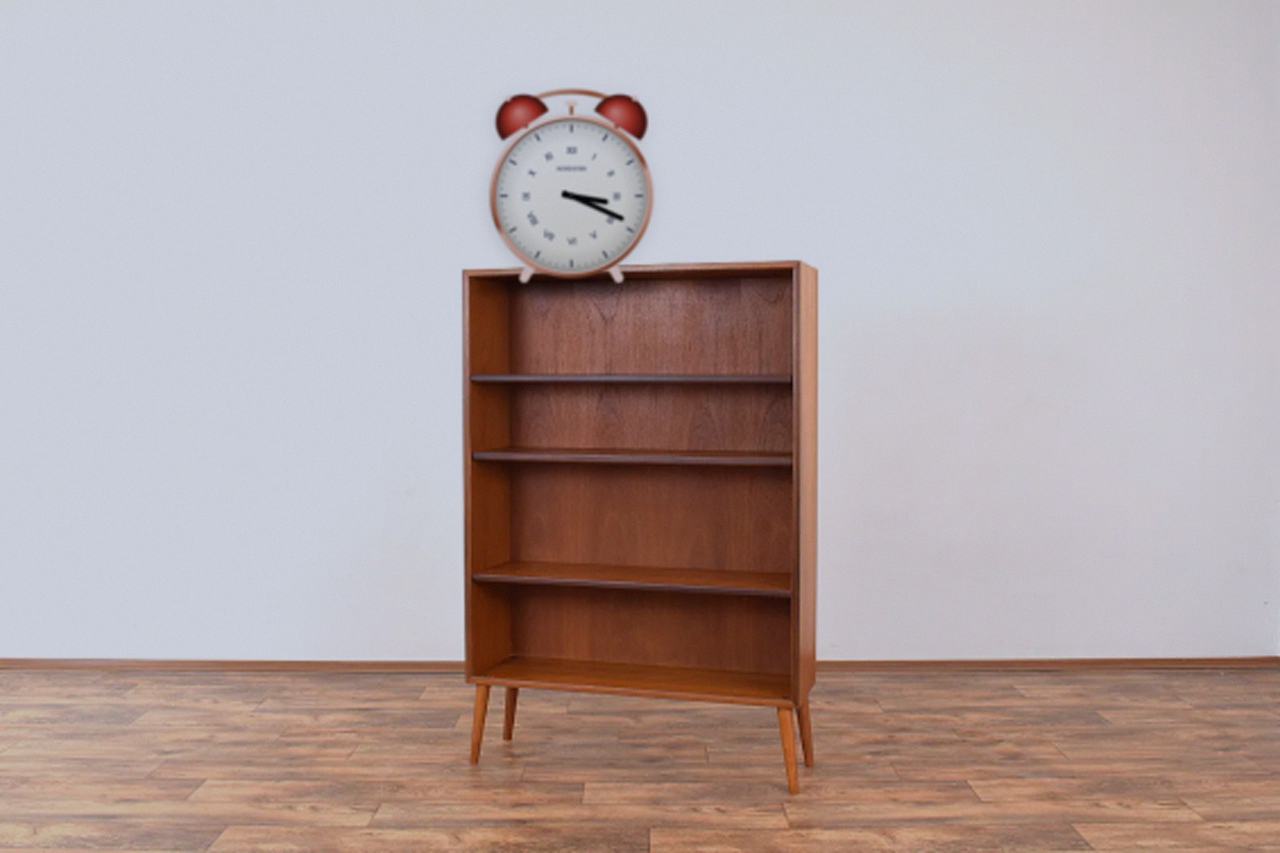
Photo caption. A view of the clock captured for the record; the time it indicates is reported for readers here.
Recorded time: 3:19
